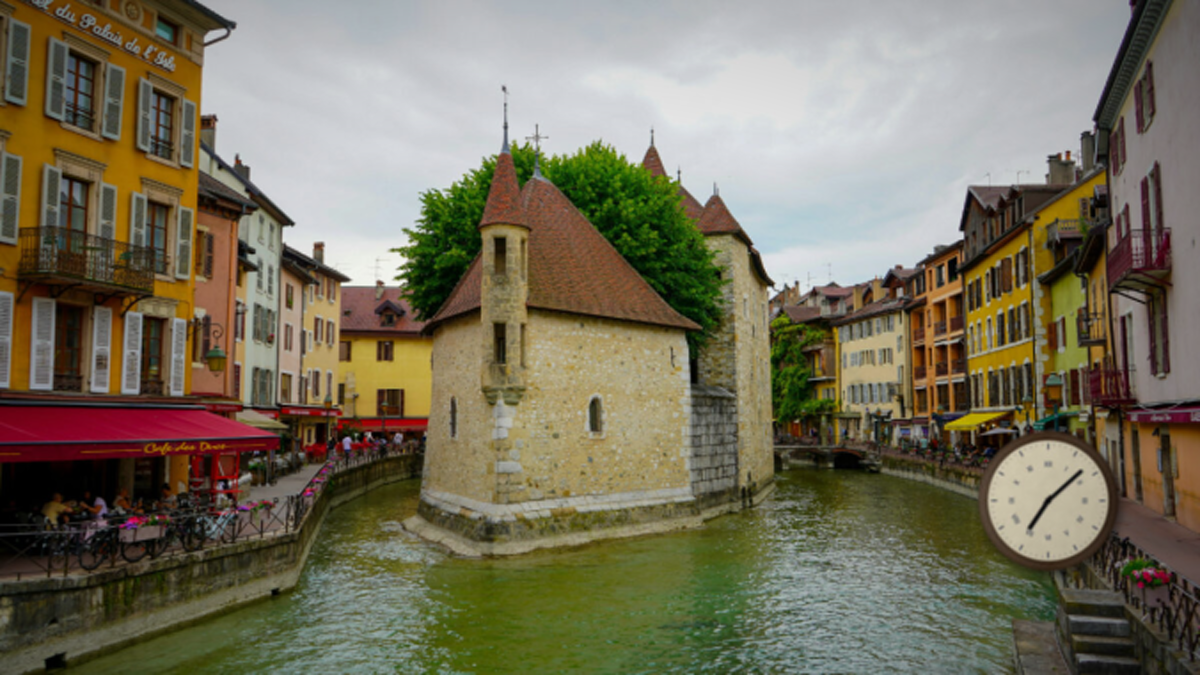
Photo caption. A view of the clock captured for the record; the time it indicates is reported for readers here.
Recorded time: 7:08
